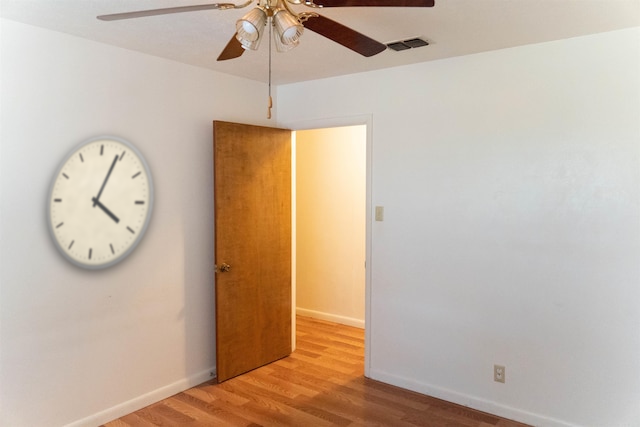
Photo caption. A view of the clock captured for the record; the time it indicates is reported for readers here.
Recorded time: 4:04
